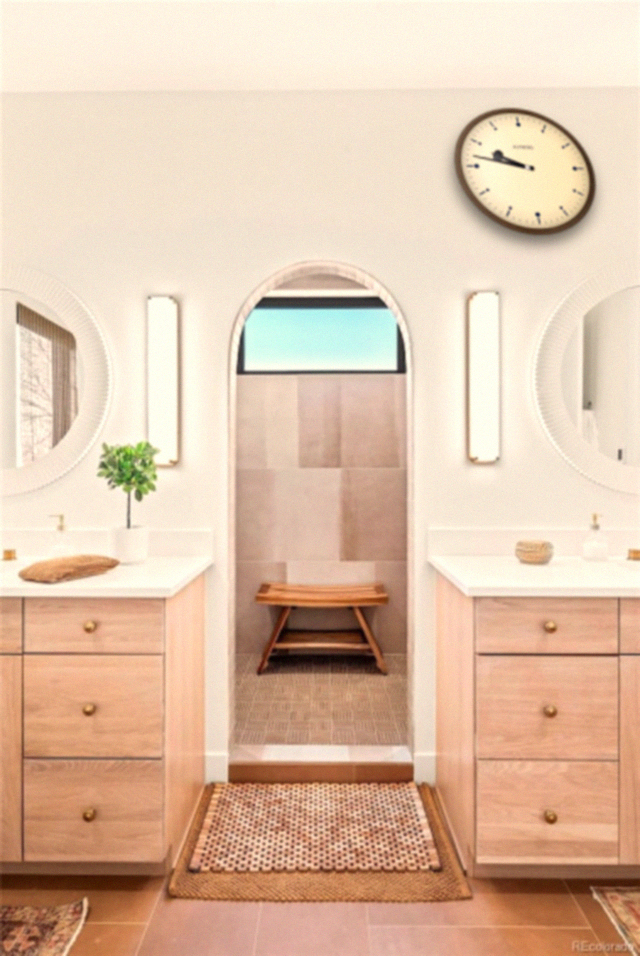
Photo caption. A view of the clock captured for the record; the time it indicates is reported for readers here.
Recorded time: 9:47
